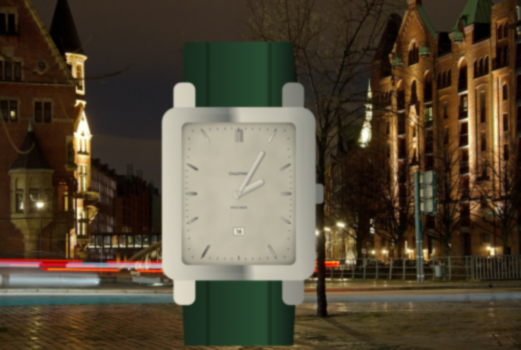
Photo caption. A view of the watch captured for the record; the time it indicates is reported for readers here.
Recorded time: 2:05
